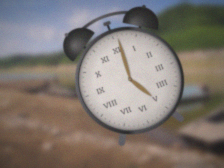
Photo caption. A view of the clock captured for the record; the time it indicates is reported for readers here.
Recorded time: 5:01
